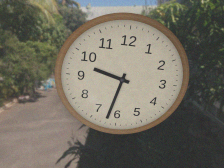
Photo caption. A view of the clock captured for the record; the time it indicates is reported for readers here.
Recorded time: 9:32
